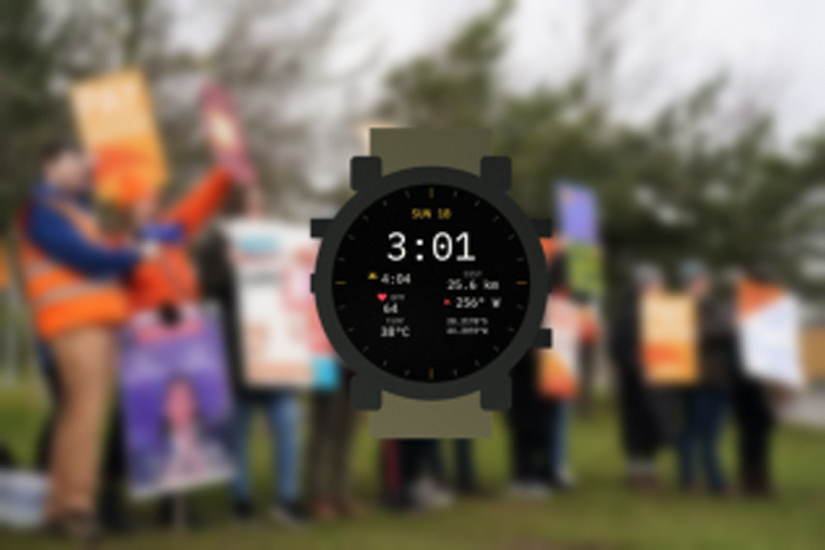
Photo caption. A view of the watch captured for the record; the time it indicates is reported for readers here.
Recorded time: 3:01
